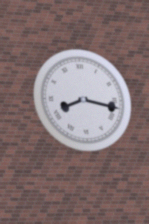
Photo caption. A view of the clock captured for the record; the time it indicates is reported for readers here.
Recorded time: 8:17
